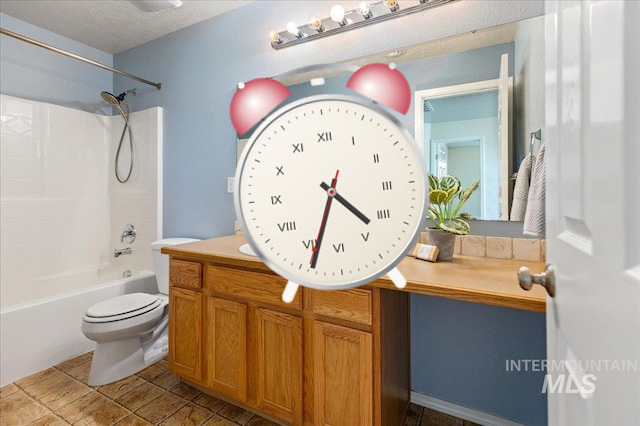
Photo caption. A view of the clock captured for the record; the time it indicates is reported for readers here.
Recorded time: 4:33:34
